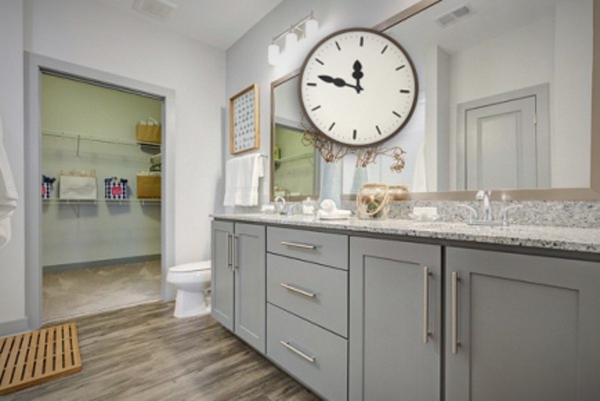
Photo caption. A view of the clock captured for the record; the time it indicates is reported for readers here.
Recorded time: 11:47
